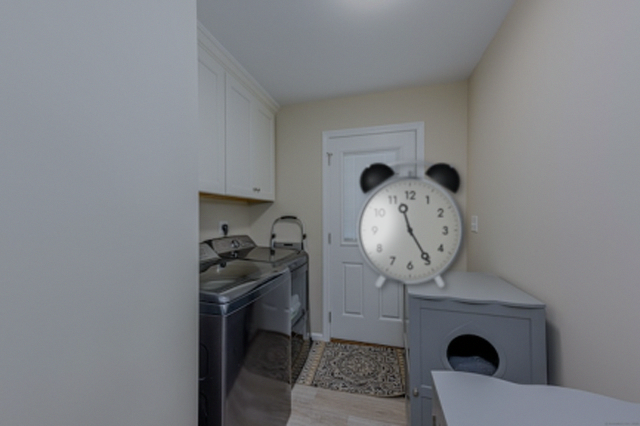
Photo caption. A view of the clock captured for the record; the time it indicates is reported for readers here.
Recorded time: 11:25
